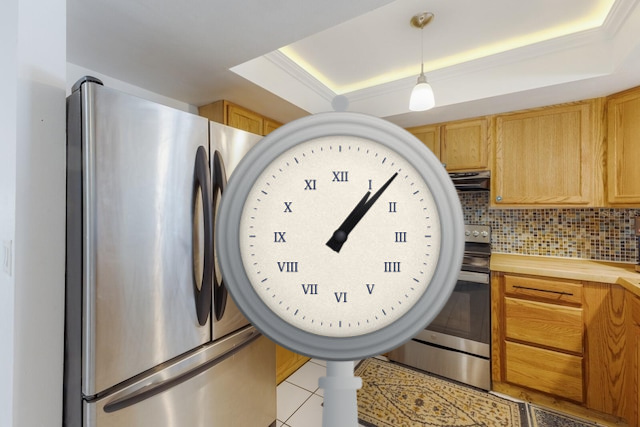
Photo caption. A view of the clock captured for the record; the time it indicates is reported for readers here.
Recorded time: 1:07
